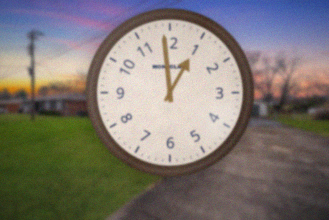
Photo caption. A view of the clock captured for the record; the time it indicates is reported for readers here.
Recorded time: 12:59
